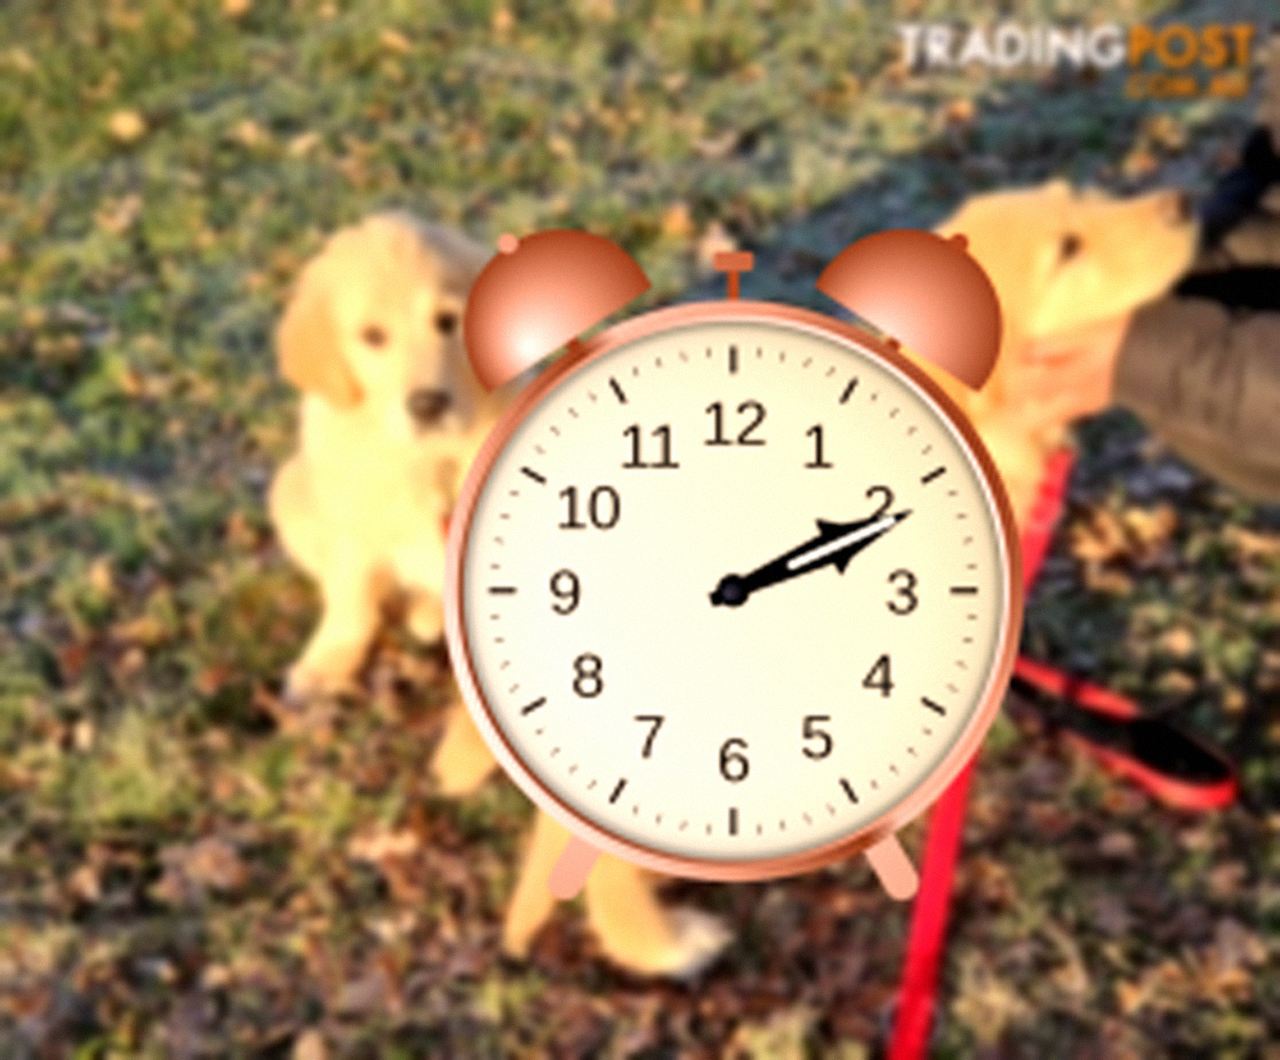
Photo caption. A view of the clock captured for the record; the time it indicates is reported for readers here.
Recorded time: 2:11
